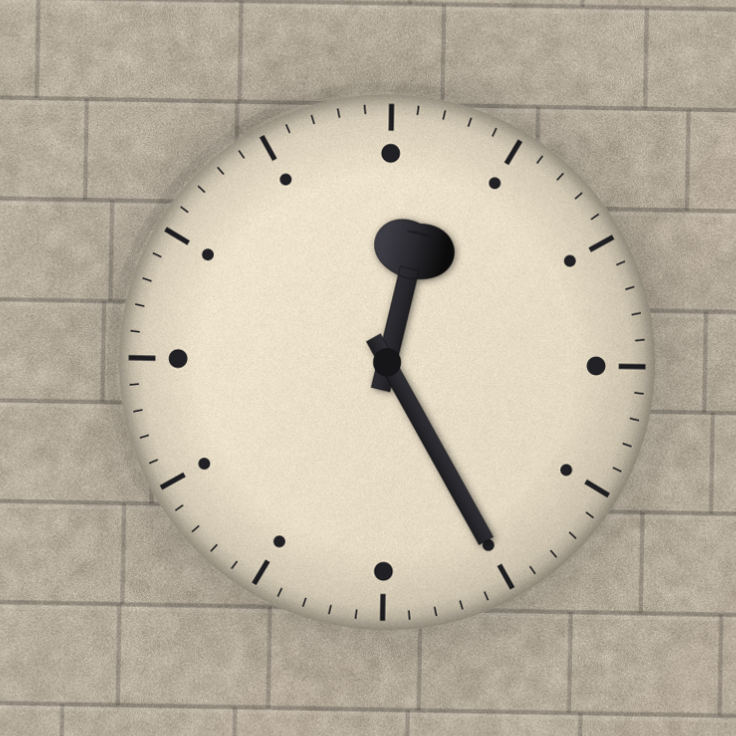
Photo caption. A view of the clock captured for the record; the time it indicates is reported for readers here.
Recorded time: 12:25
